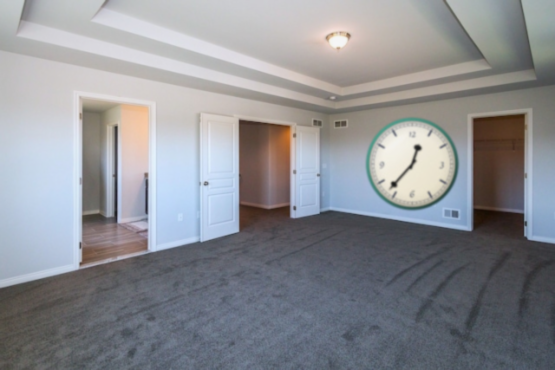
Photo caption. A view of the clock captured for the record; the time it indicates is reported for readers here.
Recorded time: 12:37
